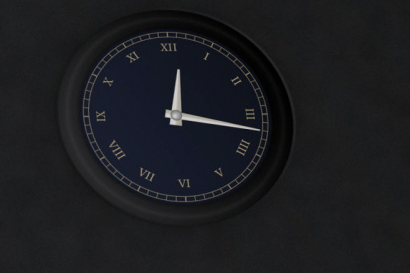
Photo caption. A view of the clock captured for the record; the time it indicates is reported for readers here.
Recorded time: 12:17
